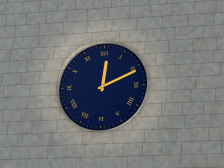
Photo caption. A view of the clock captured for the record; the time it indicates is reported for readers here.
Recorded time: 12:11
